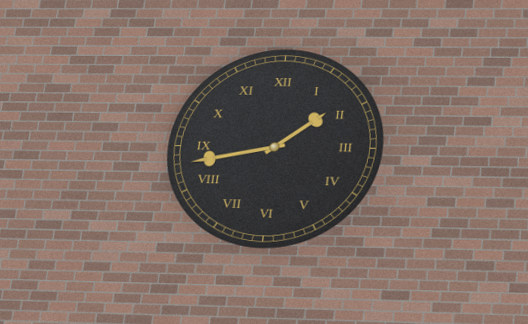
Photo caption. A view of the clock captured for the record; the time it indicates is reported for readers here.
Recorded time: 1:43
